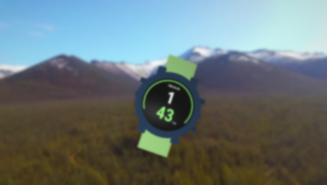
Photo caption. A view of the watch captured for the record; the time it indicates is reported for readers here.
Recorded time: 1:43
